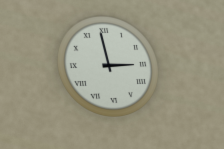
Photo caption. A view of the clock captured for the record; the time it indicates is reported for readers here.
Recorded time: 2:59
